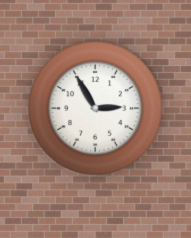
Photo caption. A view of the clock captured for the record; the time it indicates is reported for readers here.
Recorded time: 2:55
